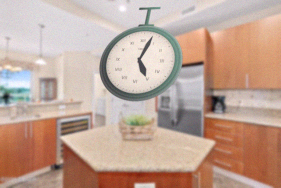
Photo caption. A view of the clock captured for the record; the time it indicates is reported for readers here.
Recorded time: 5:03
